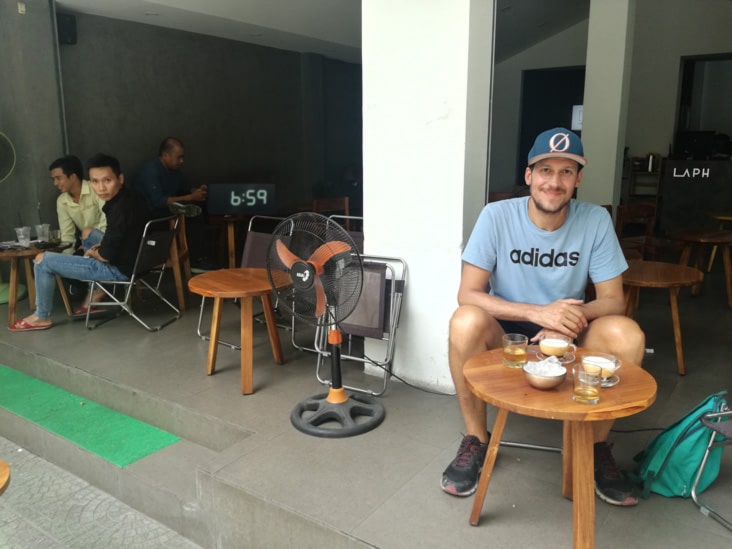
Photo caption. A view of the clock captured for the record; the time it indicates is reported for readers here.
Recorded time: 6:59
